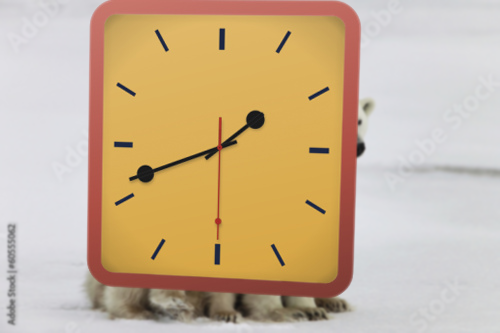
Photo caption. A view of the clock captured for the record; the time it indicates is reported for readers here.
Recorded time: 1:41:30
